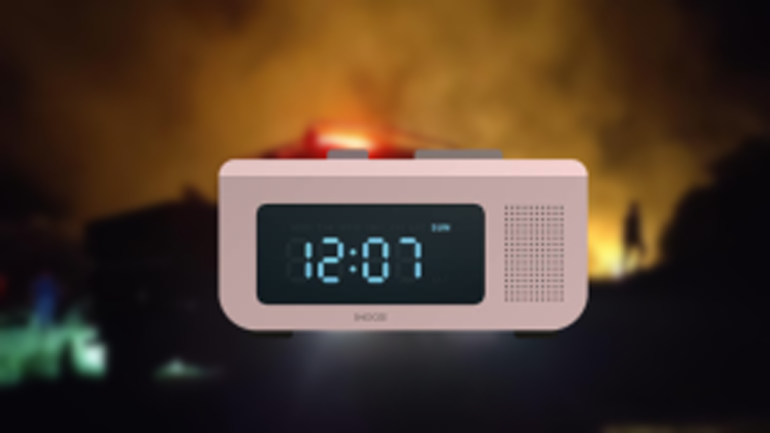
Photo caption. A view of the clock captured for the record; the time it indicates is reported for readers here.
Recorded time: 12:07
